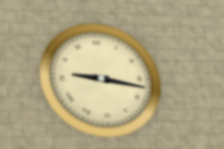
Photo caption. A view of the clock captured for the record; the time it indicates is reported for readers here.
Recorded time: 9:17
